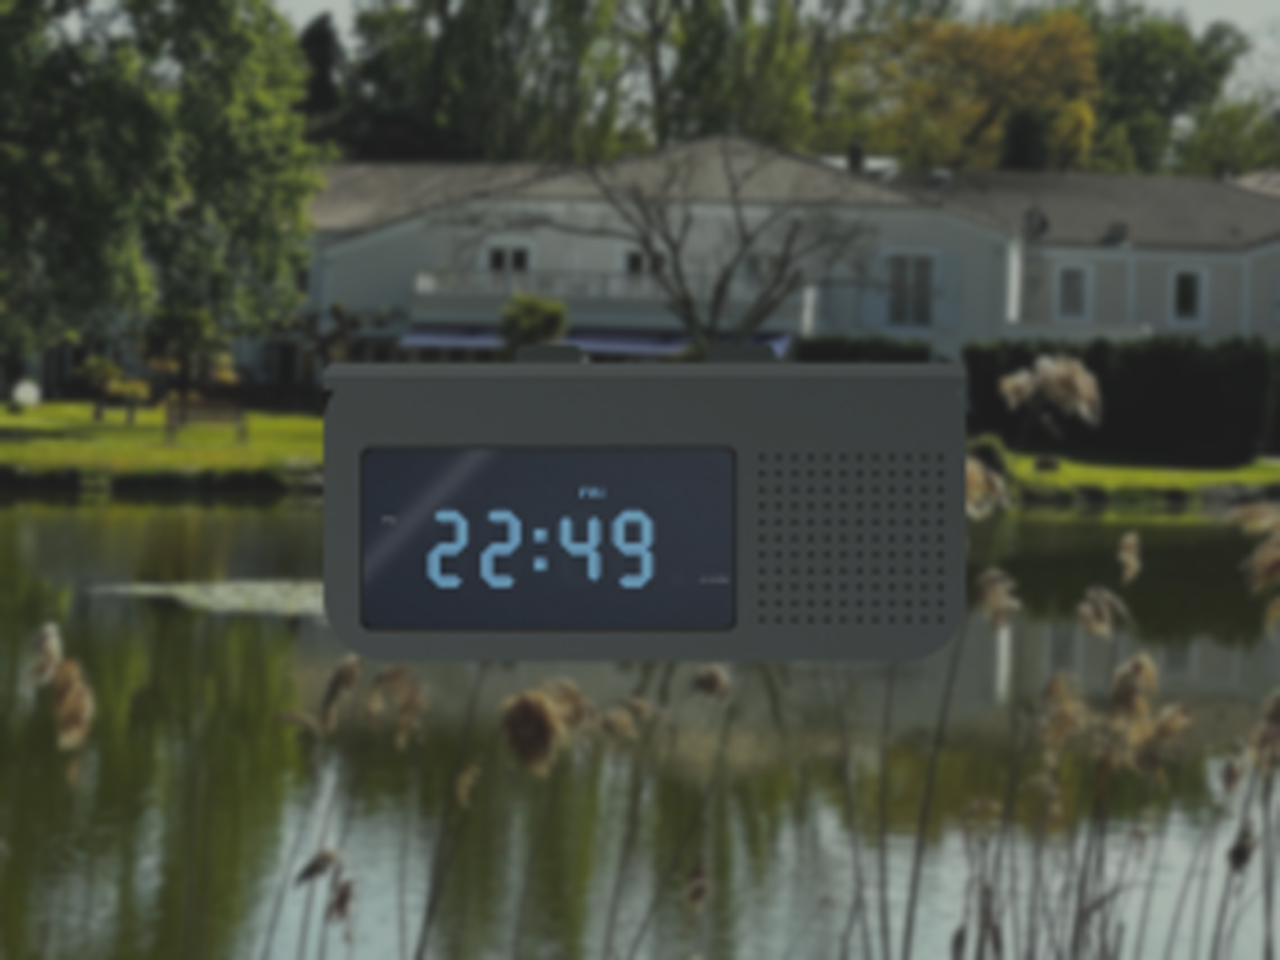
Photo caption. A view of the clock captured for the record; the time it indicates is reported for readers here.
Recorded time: 22:49
